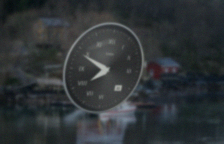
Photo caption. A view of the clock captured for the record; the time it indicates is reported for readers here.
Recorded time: 7:49
